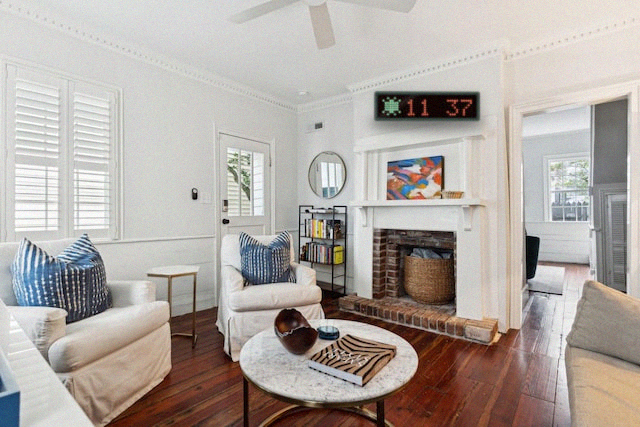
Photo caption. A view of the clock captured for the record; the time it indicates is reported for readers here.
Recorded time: 11:37
